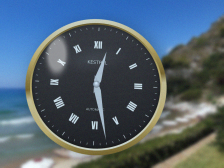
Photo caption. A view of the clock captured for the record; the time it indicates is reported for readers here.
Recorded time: 12:28
